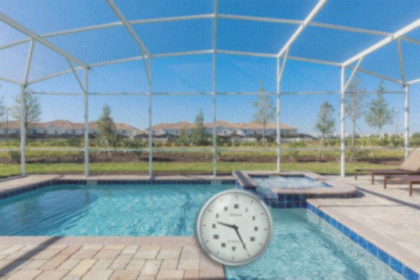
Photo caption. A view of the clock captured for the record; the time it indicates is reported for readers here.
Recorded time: 9:25
